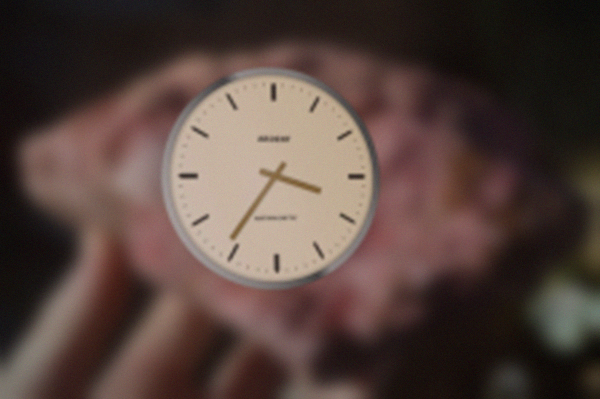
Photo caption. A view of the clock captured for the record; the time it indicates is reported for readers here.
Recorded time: 3:36
